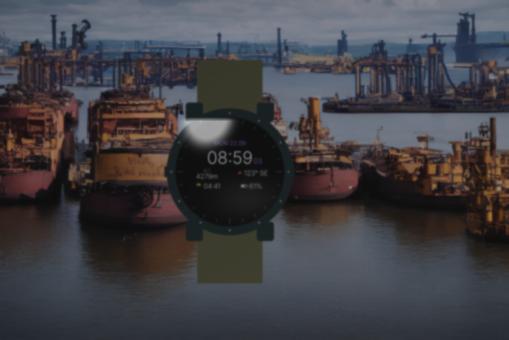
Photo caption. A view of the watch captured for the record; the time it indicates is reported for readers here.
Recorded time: 8:59
